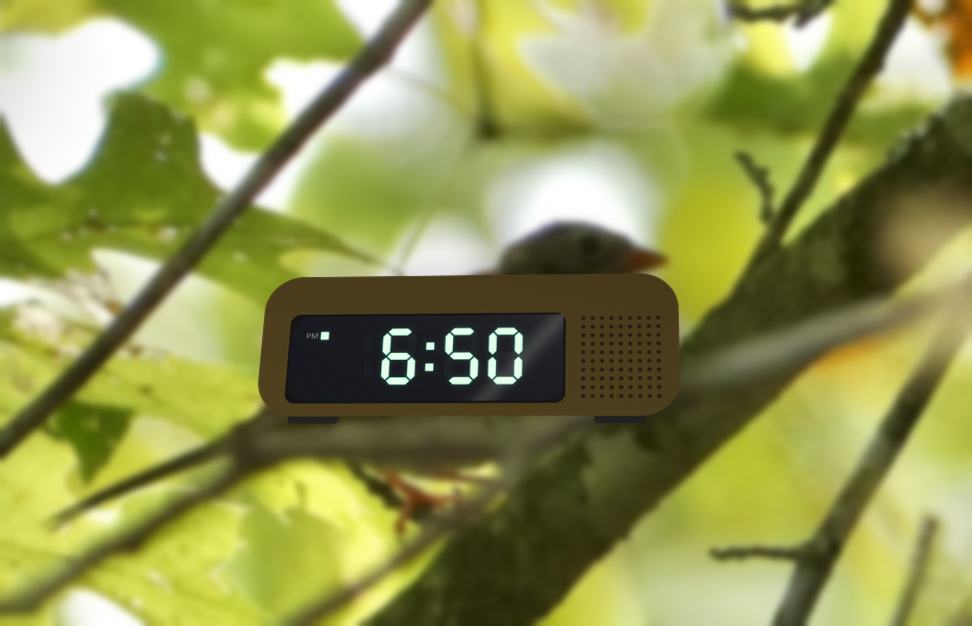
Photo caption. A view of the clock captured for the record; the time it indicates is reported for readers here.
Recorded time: 6:50
